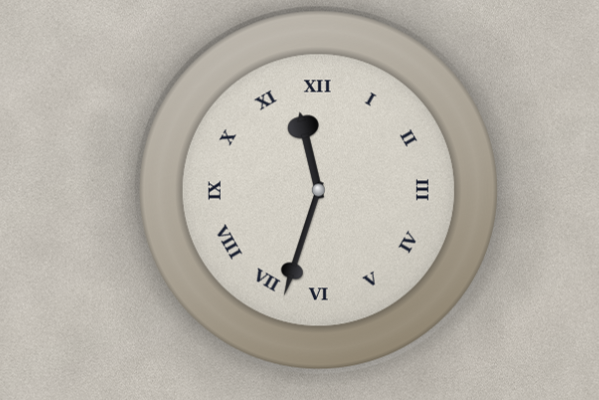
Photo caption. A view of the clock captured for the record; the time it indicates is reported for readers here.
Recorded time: 11:33
